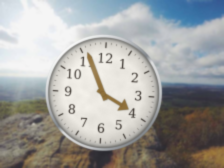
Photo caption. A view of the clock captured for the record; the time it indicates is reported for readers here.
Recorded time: 3:56
